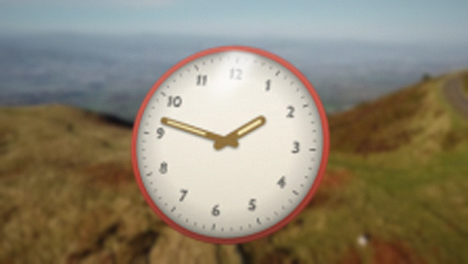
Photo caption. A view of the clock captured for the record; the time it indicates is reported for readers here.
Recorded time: 1:47
